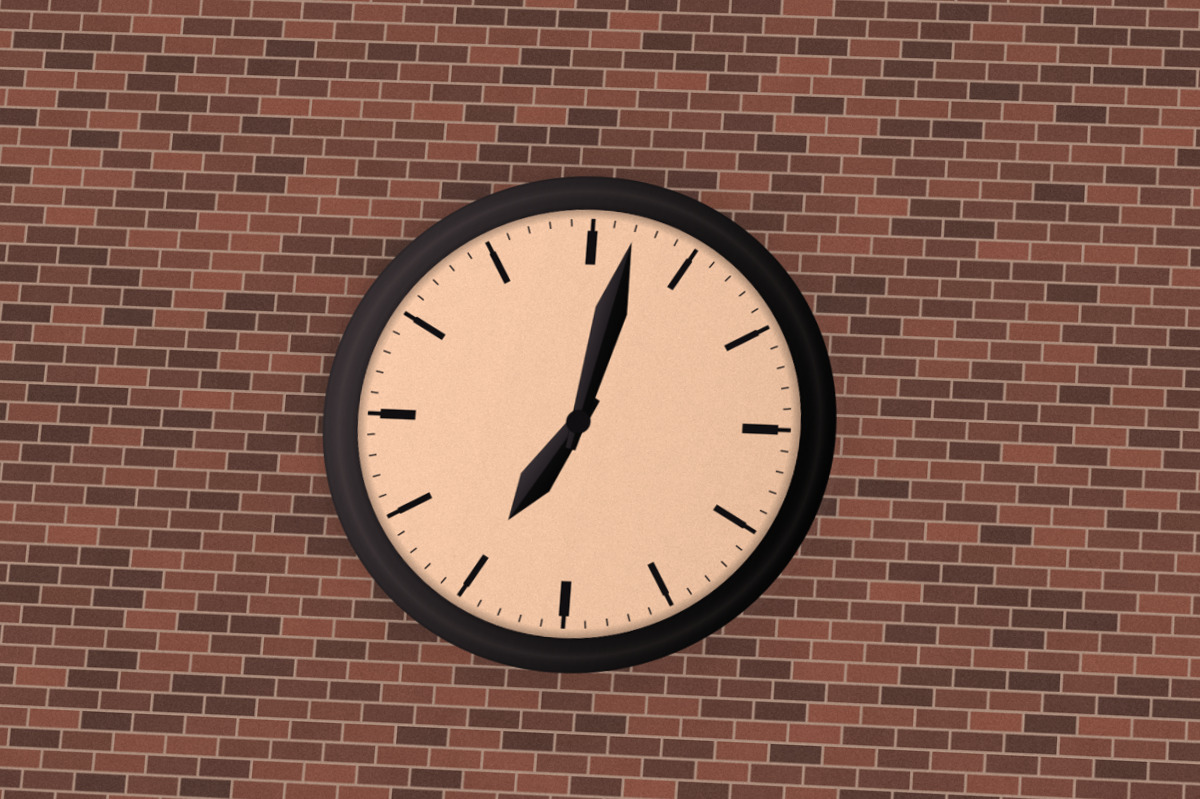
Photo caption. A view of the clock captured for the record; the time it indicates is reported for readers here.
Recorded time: 7:02
